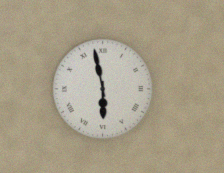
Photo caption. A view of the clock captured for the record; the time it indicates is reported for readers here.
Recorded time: 5:58
